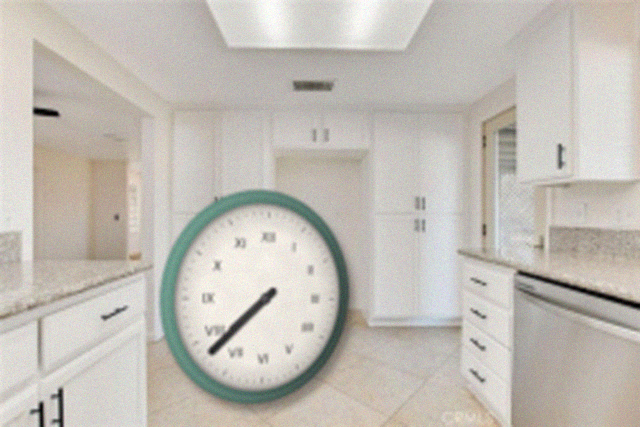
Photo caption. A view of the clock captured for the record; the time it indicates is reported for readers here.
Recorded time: 7:38
